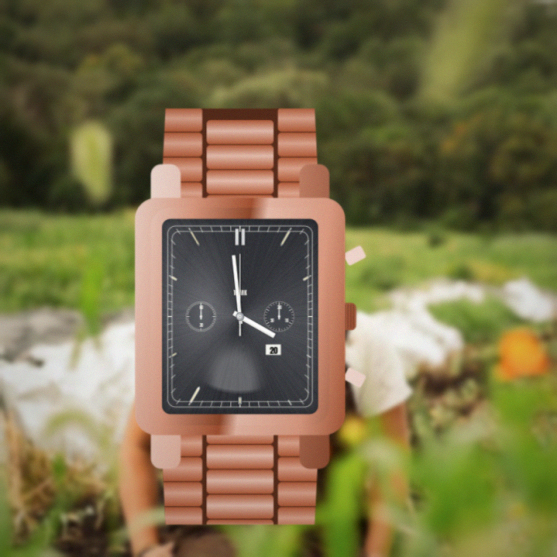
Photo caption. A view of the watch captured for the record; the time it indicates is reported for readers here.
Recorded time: 3:59
